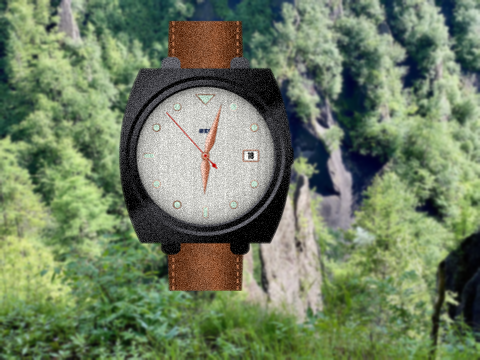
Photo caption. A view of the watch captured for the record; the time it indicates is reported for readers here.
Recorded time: 6:02:53
